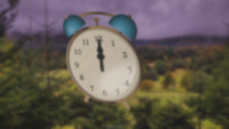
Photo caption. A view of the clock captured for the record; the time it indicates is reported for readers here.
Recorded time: 12:00
